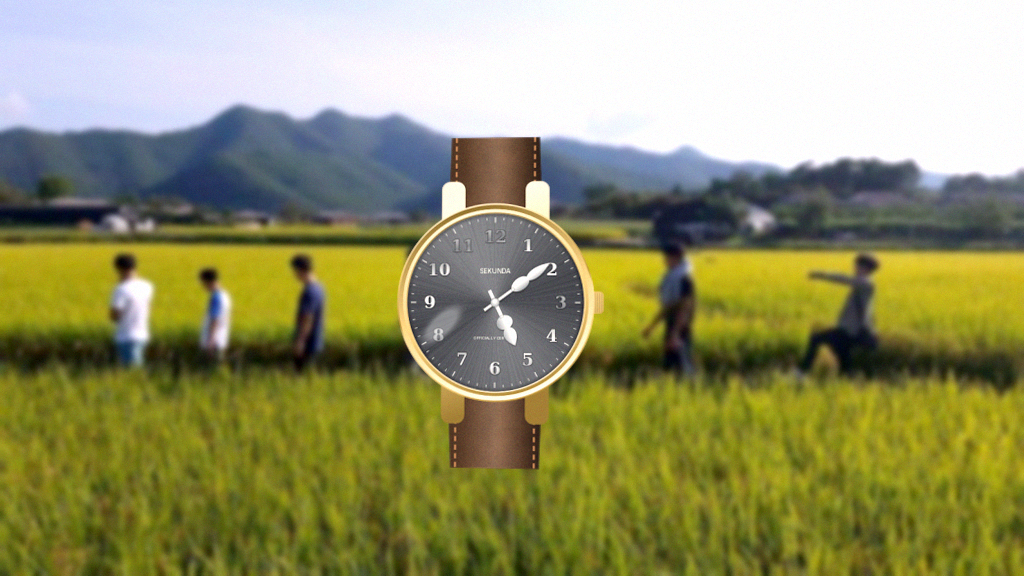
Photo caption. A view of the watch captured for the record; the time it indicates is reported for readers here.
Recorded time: 5:09
